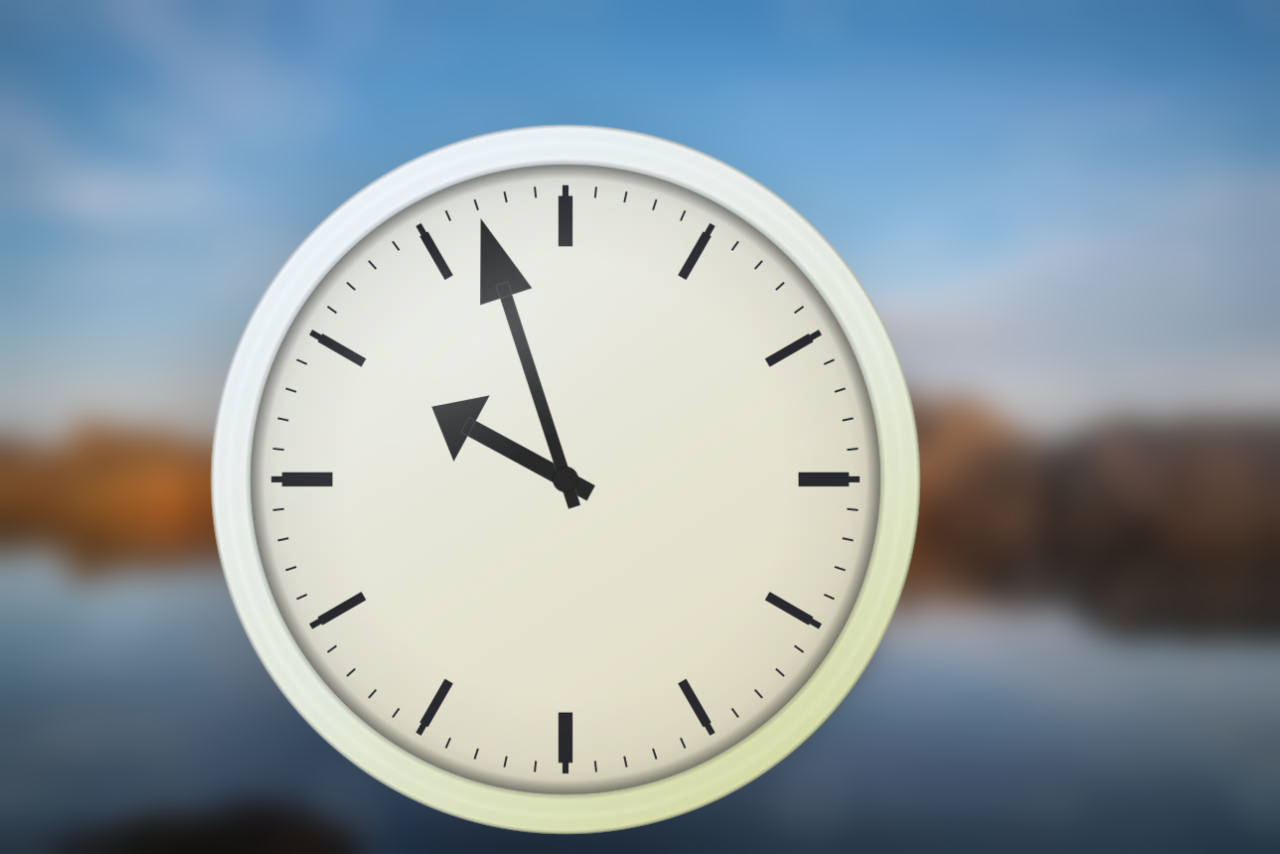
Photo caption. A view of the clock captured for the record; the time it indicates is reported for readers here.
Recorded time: 9:57
